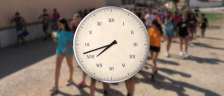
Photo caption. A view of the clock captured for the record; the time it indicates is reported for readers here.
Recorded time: 7:42
